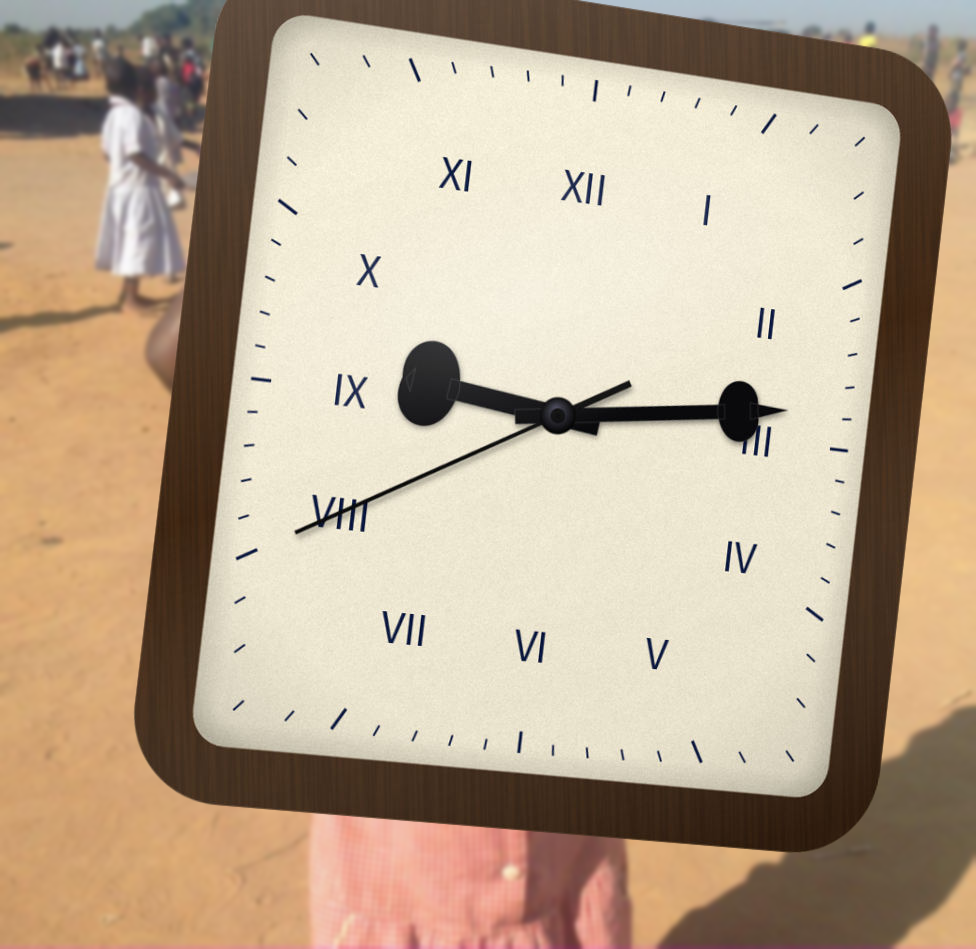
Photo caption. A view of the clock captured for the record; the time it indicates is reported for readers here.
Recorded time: 9:13:40
